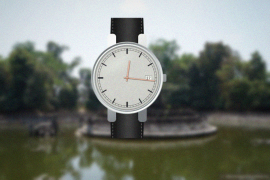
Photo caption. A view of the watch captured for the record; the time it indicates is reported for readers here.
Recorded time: 12:16
